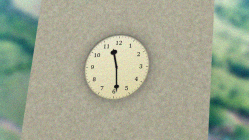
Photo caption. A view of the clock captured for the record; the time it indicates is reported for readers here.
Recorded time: 11:29
